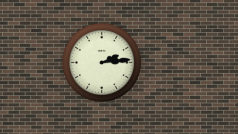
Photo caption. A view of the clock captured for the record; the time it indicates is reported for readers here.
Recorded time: 2:14
